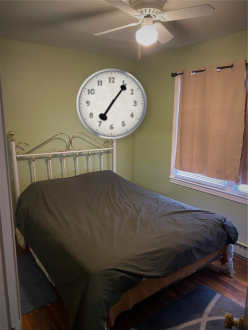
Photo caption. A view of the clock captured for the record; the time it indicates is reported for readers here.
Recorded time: 7:06
